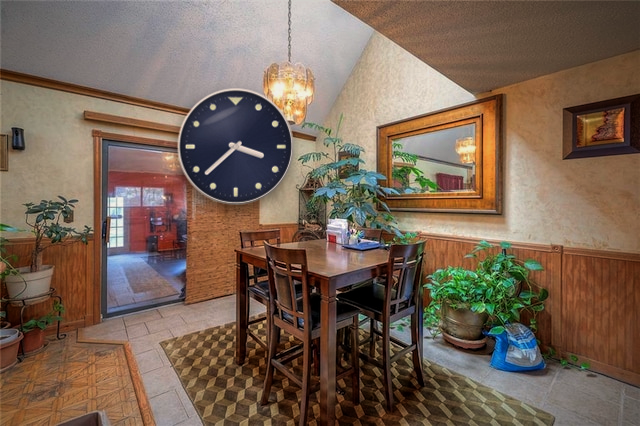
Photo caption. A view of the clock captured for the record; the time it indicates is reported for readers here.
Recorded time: 3:38
